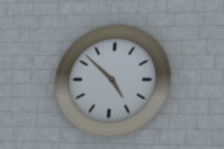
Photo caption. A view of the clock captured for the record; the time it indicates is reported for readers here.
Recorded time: 4:52
